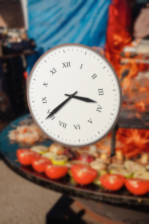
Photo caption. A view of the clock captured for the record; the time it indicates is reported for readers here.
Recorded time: 3:40
